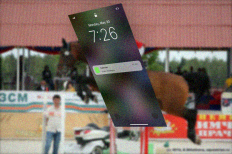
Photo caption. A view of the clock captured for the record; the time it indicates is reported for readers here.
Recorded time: 7:26
